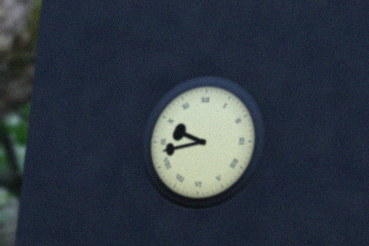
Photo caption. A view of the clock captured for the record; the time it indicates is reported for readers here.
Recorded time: 9:43
